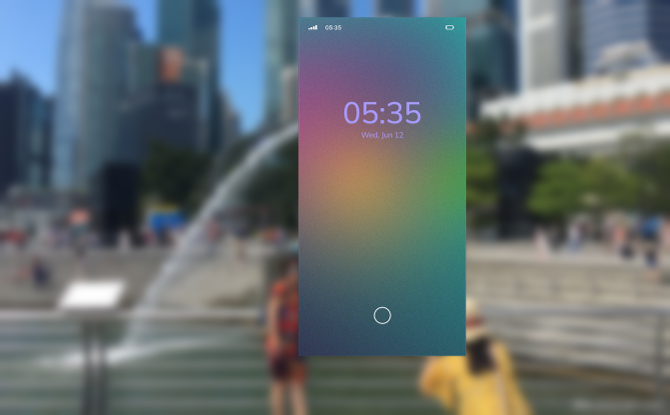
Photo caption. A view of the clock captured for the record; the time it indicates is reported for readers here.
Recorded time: 5:35
